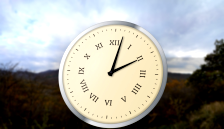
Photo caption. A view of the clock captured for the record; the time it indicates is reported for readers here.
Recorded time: 2:02
